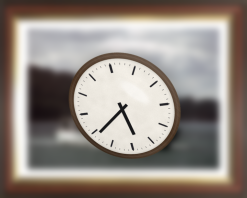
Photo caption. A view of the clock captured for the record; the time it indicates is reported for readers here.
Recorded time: 5:39
